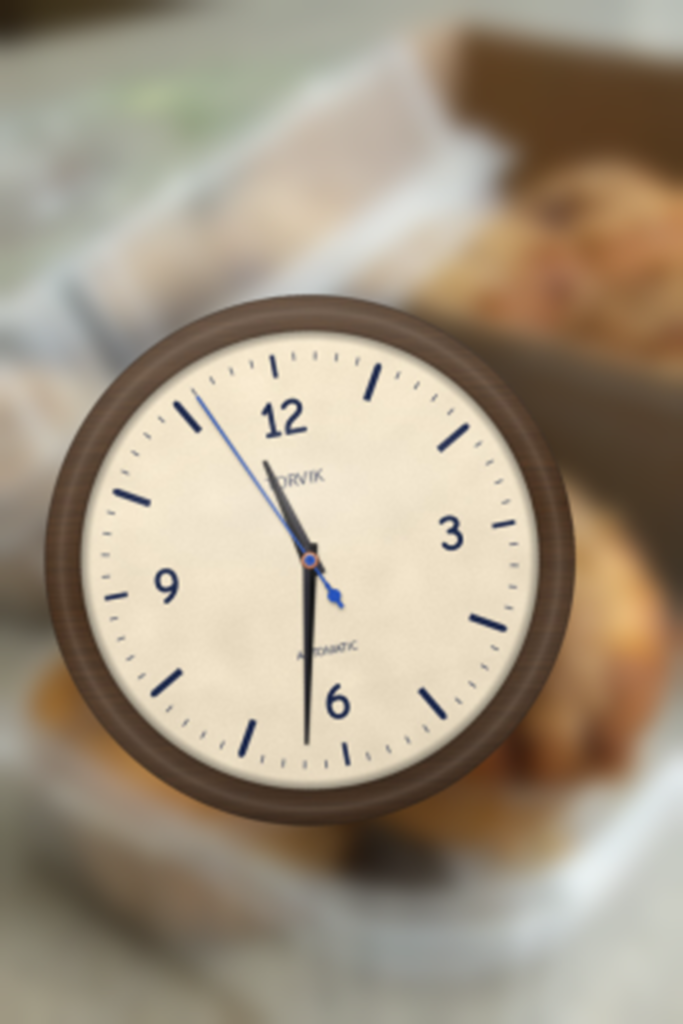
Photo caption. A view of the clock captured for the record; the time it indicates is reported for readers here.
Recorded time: 11:31:56
